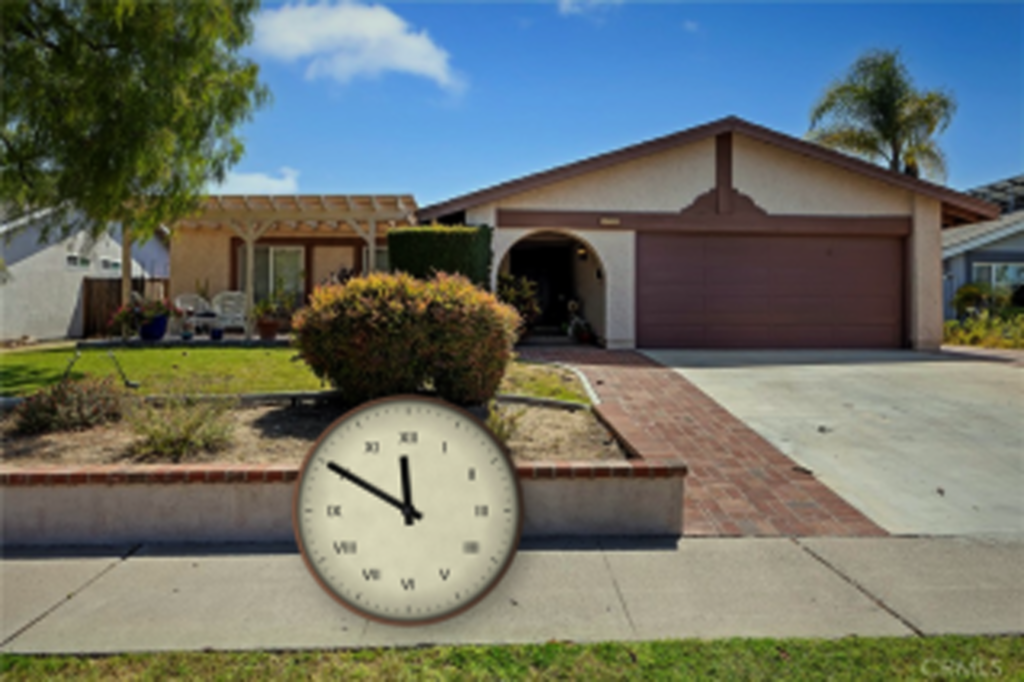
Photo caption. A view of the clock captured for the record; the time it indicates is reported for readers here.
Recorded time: 11:50
